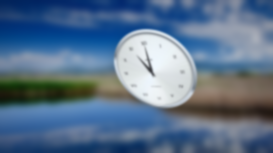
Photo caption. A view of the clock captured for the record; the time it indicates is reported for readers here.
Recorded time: 11:00
